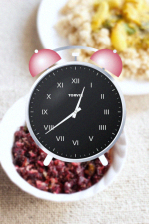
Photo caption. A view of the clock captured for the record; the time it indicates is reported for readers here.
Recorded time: 12:39
